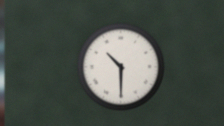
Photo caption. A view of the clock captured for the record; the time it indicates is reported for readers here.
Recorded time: 10:30
